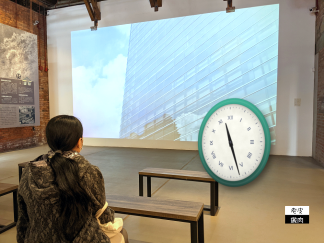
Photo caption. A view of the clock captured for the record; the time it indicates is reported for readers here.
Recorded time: 11:27
